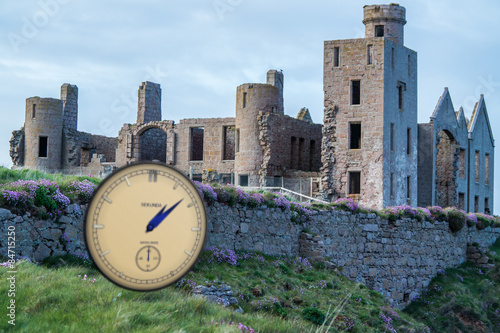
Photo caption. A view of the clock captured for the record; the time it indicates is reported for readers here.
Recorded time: 1:08
